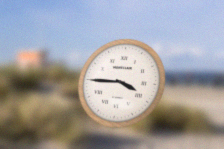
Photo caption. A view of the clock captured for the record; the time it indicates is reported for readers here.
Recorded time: 3:45
